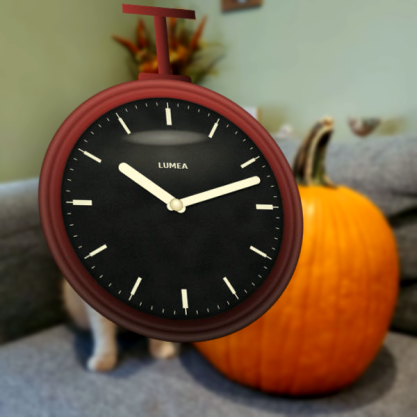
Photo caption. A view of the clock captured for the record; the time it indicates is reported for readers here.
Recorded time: 10:12
